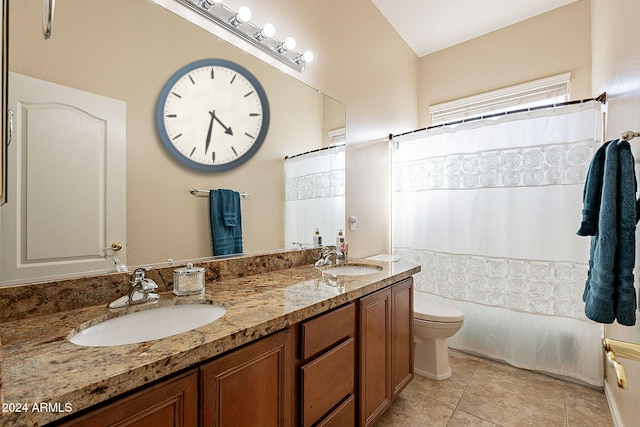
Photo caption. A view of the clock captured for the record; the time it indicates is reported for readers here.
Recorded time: 4:32
